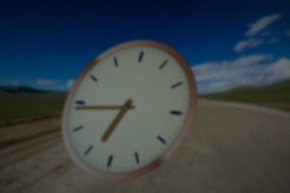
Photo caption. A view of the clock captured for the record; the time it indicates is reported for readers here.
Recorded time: 6:44
